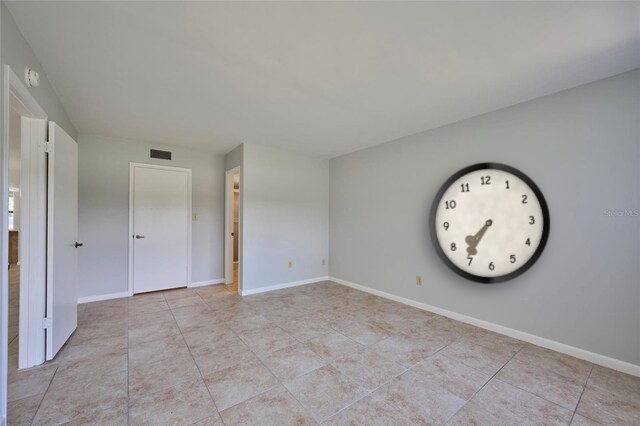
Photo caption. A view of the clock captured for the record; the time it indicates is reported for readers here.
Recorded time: 7:36
